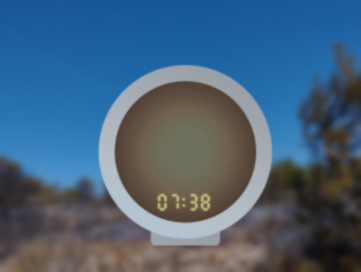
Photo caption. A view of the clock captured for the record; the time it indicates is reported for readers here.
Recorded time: 7:38
